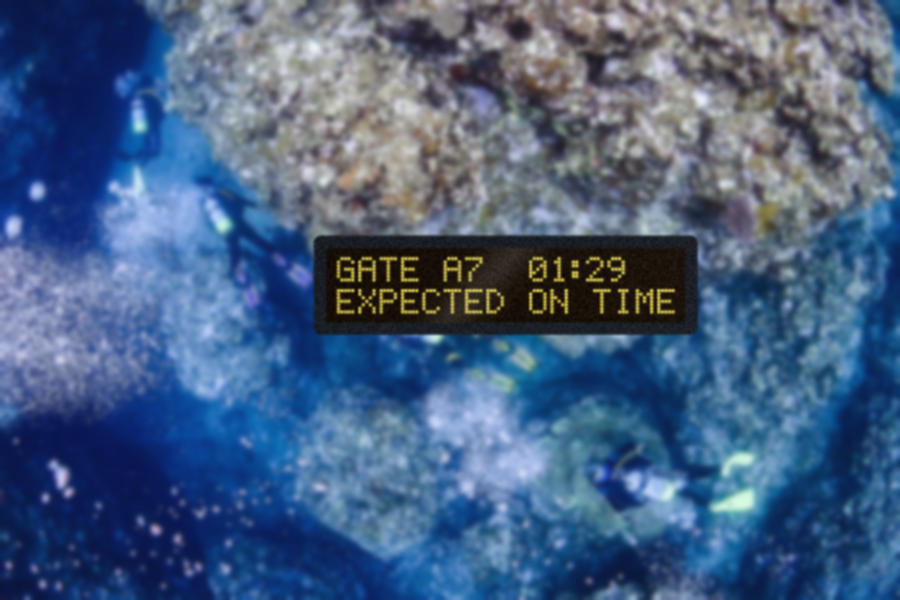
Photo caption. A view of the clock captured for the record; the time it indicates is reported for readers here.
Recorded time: 1:29
